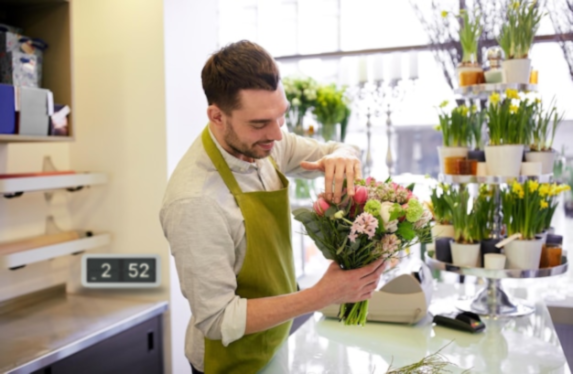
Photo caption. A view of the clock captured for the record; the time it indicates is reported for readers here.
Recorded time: 2:52
